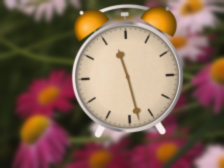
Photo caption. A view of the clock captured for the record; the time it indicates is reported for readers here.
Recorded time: 11:28
